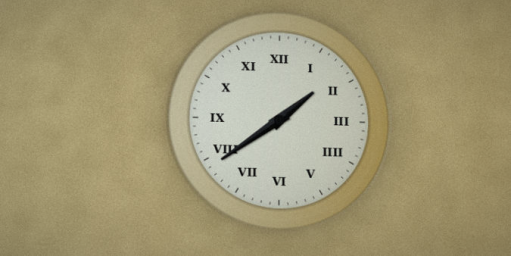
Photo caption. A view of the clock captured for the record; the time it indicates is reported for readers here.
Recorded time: 1:39
